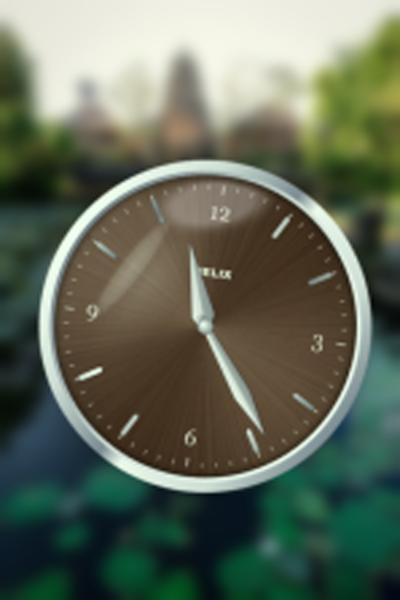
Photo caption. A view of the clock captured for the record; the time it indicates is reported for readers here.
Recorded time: 11:24
